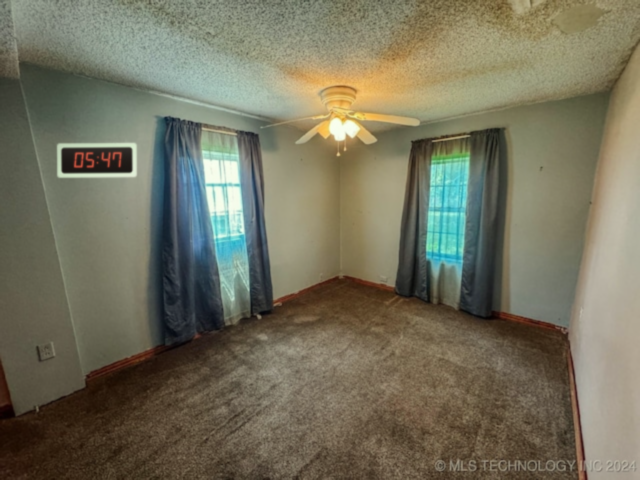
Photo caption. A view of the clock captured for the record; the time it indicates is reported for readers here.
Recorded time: 5:47
